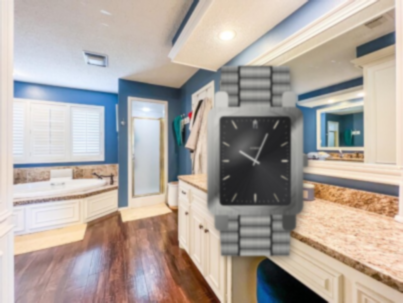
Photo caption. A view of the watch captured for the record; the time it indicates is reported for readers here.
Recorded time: 10:04
